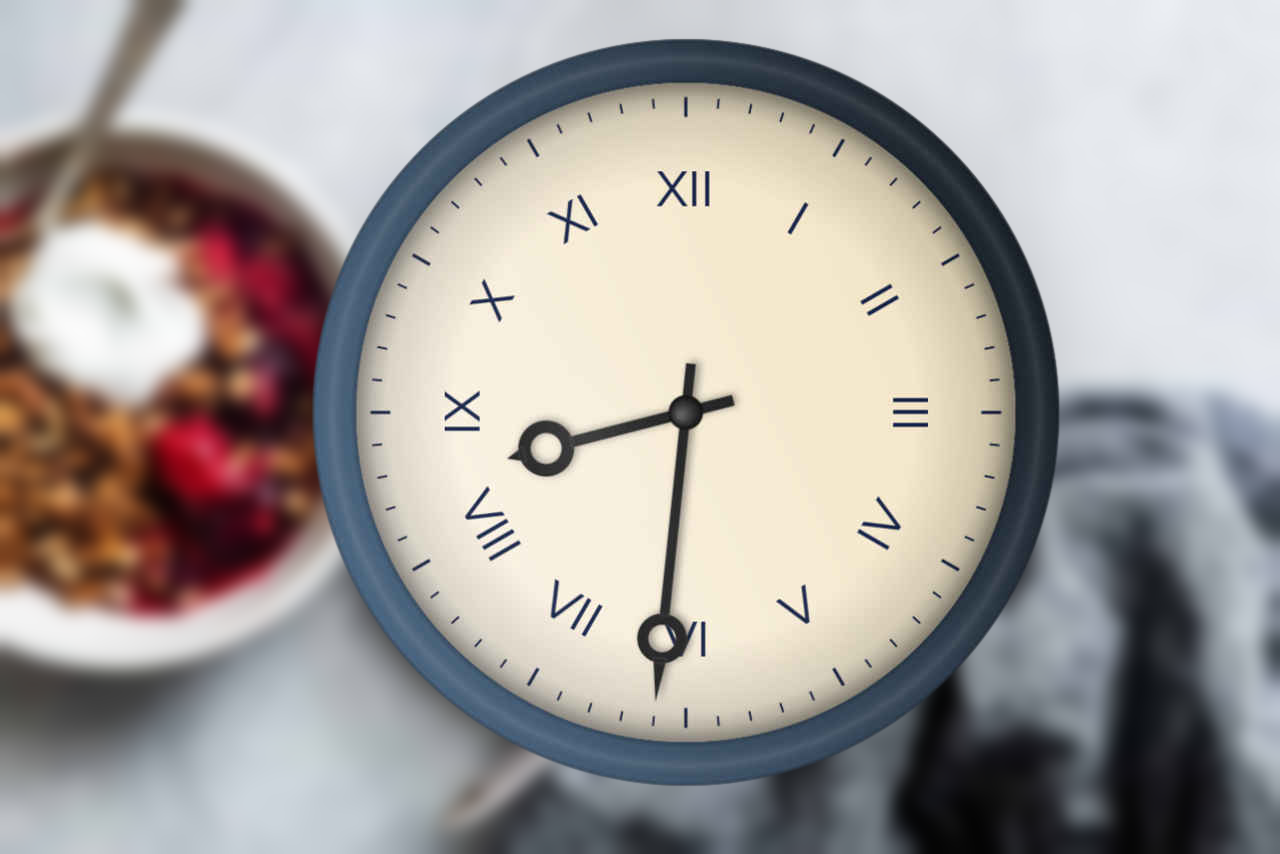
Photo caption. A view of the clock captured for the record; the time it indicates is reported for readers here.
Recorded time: 8:31
